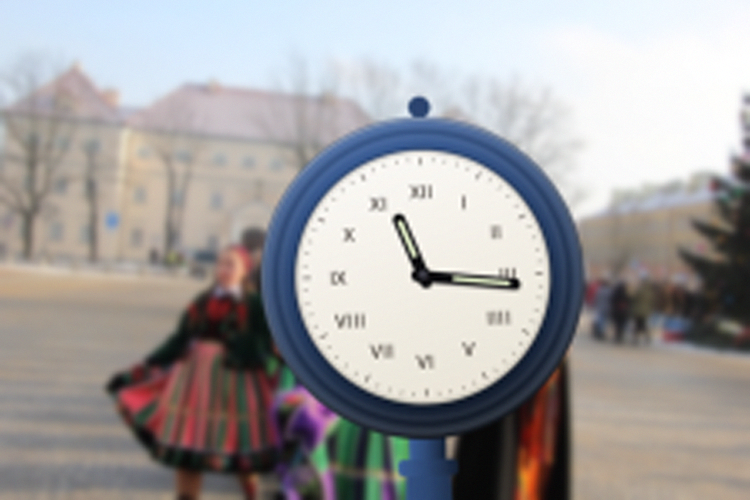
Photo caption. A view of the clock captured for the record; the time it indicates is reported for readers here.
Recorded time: 11:16
